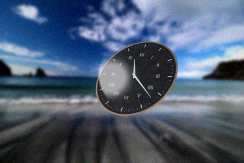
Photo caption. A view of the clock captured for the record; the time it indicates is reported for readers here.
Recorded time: 11:22
